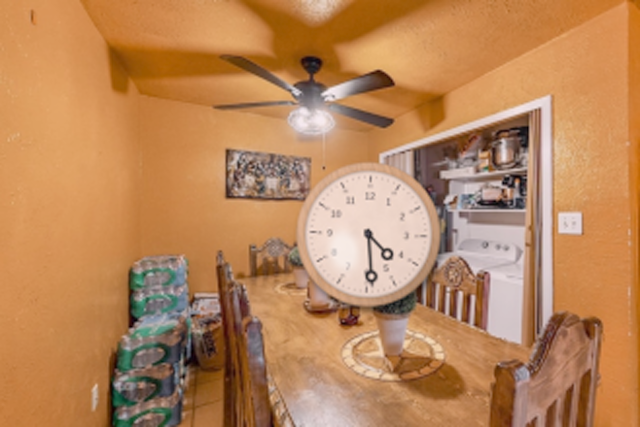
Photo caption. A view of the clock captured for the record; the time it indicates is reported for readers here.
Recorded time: 4:29
